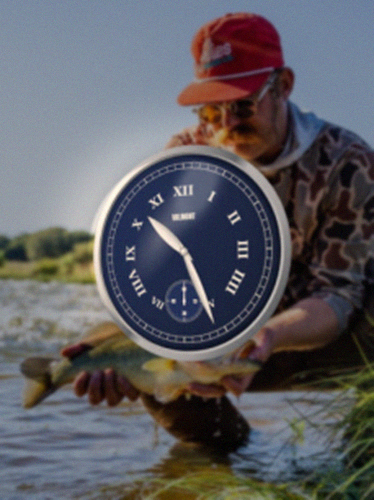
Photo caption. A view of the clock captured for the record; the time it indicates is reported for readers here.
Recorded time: 10:26
